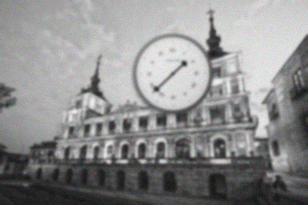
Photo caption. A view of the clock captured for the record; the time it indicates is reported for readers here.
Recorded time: 1:38
